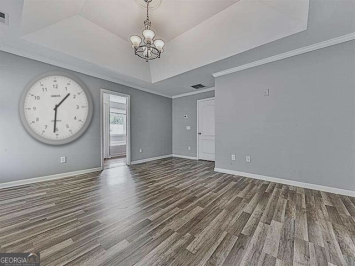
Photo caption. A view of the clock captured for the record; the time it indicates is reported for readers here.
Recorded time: 1:31
